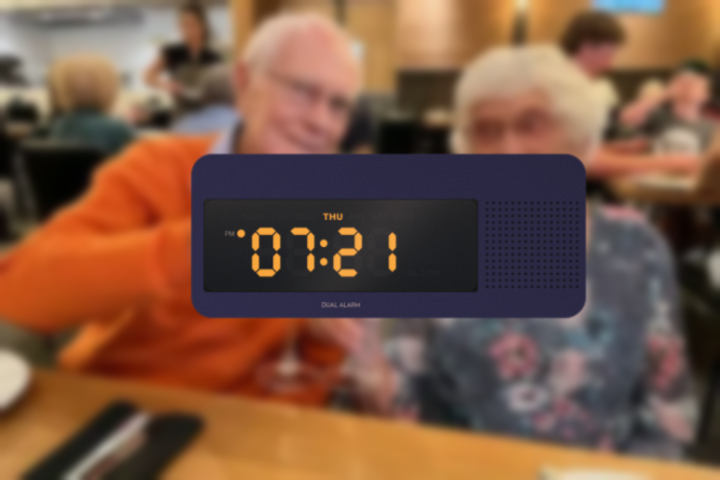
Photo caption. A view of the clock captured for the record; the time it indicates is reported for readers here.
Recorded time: 7:21
